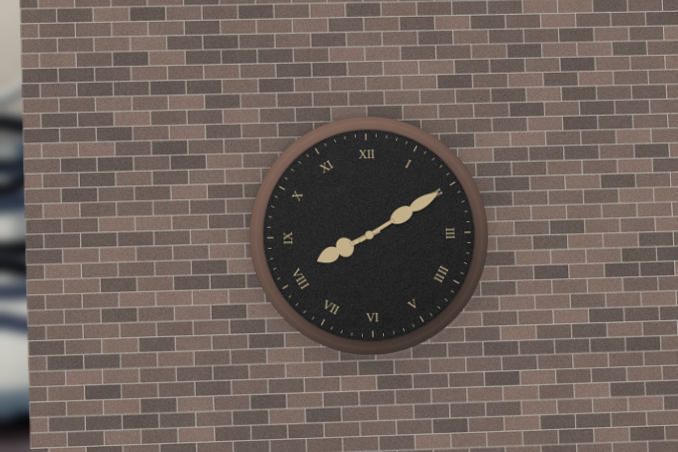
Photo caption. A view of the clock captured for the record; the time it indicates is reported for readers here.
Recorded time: 8:10
